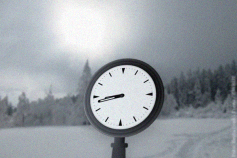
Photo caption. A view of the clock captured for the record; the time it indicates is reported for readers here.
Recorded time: 8:43
